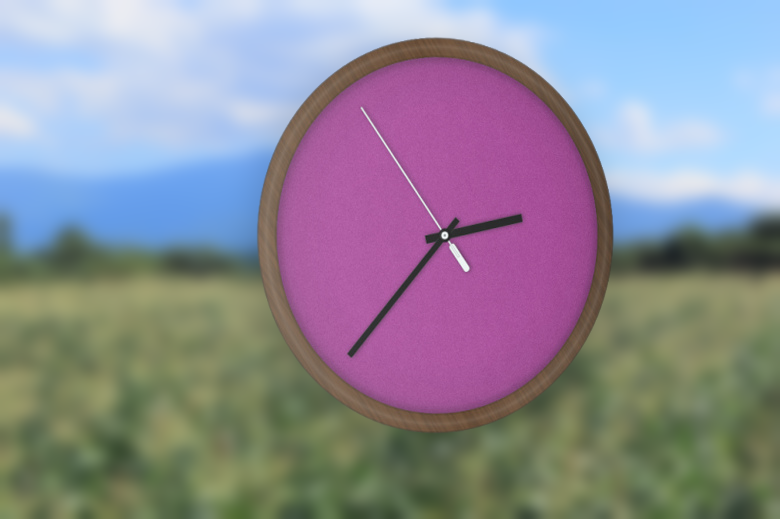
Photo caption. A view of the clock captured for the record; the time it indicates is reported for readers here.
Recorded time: 2:36:54
